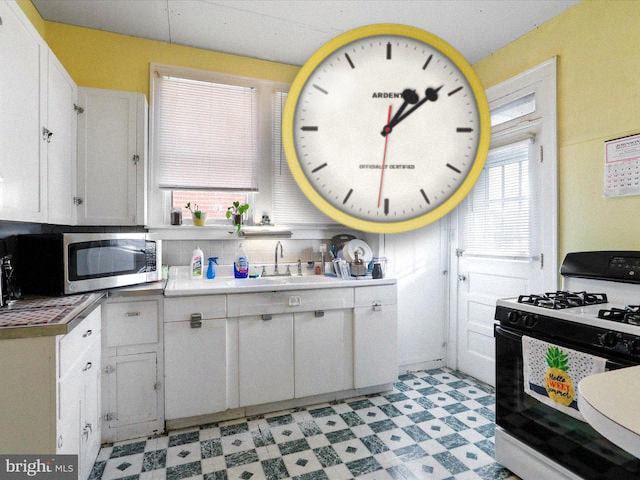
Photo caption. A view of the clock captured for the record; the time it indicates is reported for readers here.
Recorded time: 1:08:31
